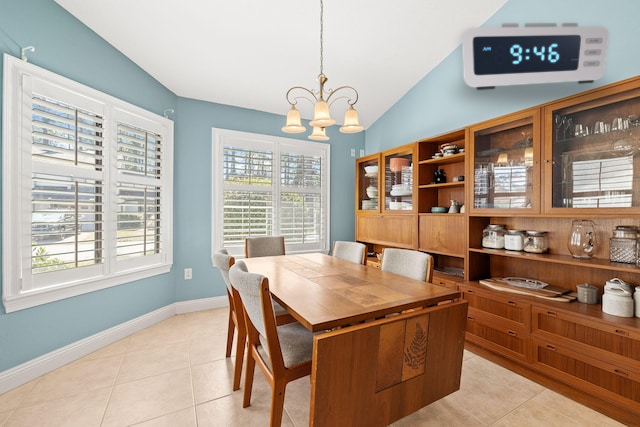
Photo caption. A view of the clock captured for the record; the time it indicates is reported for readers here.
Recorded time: 9:46
